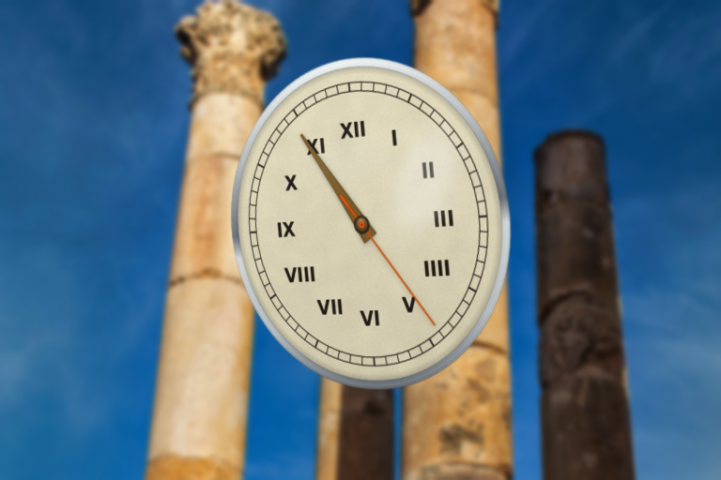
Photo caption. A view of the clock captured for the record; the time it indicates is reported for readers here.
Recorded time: 10:54:24
